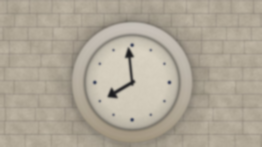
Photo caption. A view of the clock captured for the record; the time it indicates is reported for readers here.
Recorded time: 7:59
